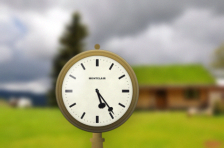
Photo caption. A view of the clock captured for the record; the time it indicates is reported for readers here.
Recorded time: 5:24
